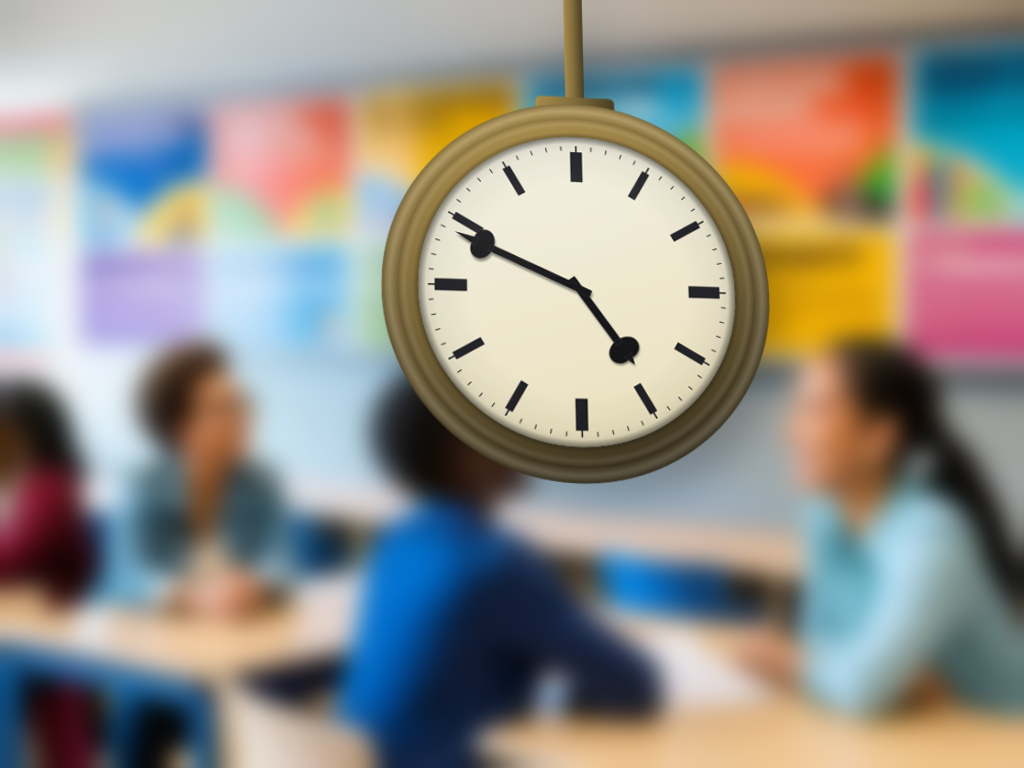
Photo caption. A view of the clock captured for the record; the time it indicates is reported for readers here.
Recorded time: 4:49
